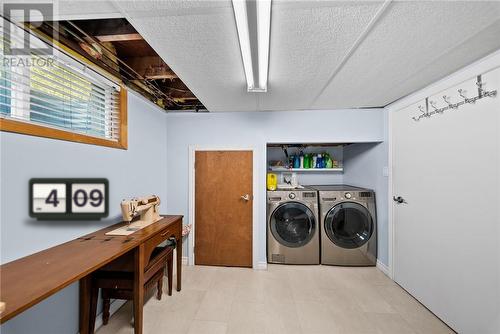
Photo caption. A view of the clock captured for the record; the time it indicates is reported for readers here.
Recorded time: 4:09
